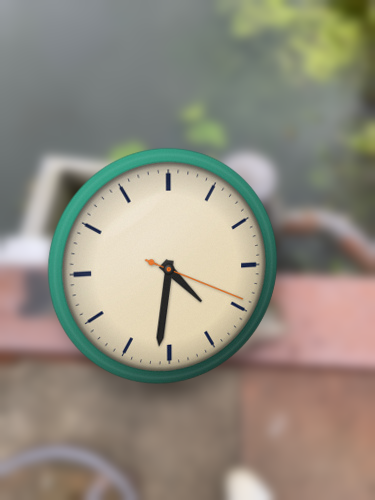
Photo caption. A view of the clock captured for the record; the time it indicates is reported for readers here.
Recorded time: 4:31:19
